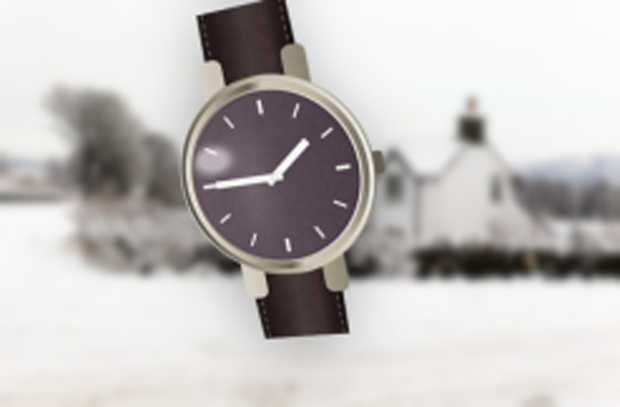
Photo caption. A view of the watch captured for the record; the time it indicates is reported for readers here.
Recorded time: 1:45
